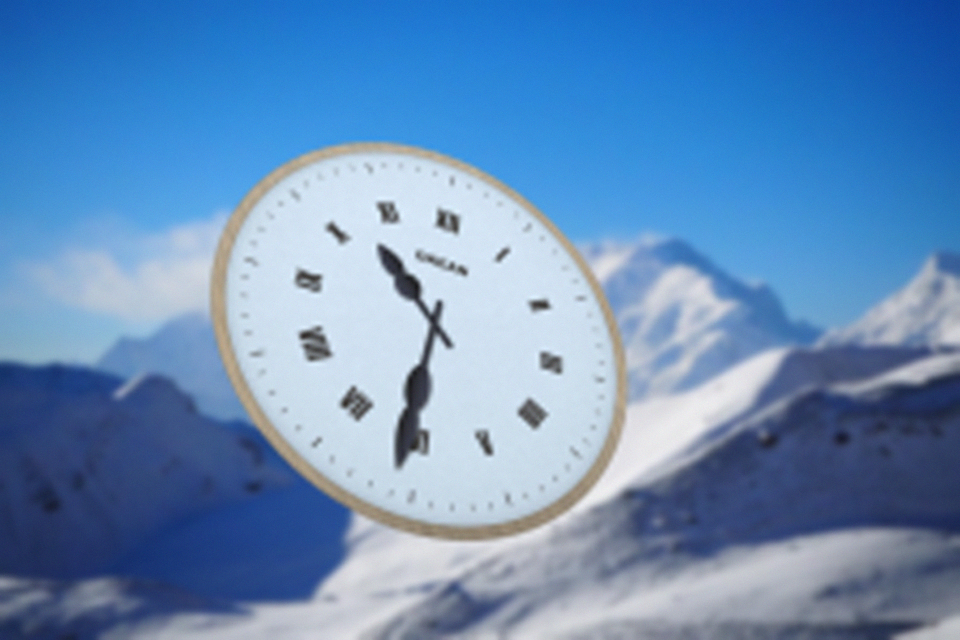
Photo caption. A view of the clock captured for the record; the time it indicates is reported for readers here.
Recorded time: 10:31
